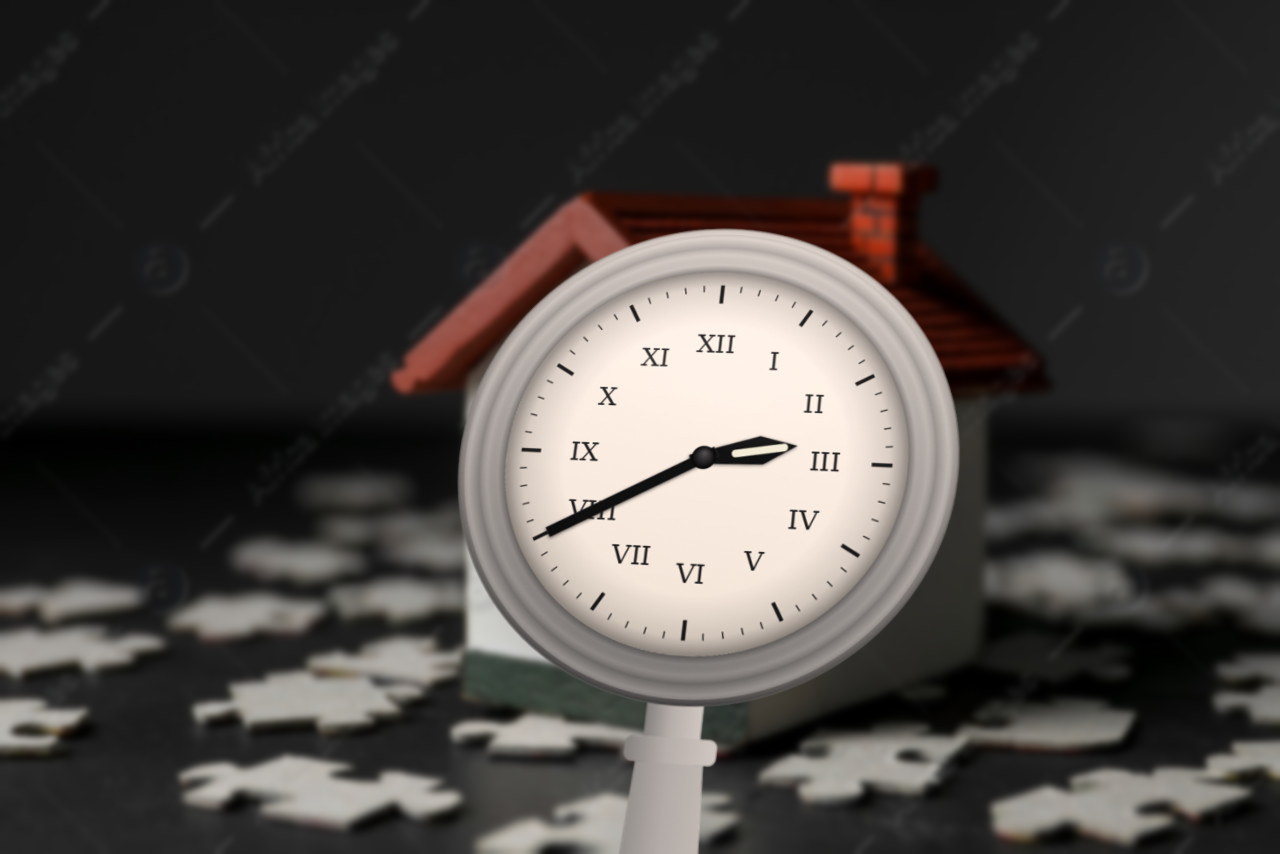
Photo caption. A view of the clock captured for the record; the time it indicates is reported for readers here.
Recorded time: 2:40
